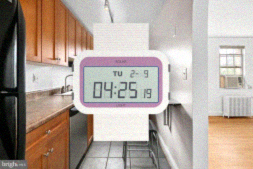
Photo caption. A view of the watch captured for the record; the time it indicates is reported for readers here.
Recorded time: 4:25:19
